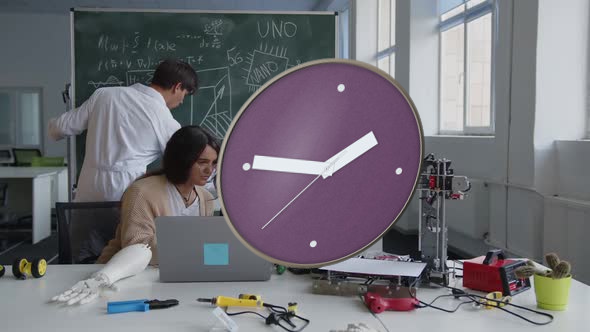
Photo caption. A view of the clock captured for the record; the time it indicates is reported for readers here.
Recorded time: 1:45:37
